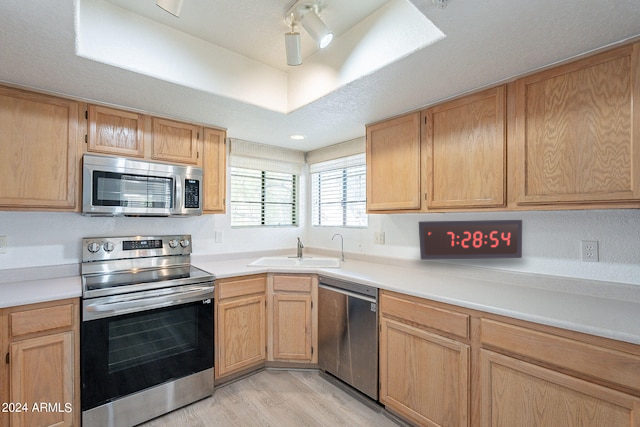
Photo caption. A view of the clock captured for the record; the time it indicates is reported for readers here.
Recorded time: 7:28:54
